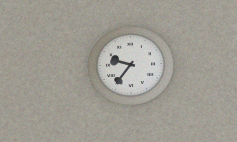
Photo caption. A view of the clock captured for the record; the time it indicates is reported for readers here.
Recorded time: 9:36
